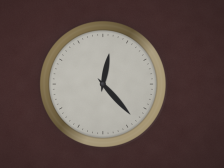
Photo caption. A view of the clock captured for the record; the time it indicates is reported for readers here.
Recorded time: 12:23
